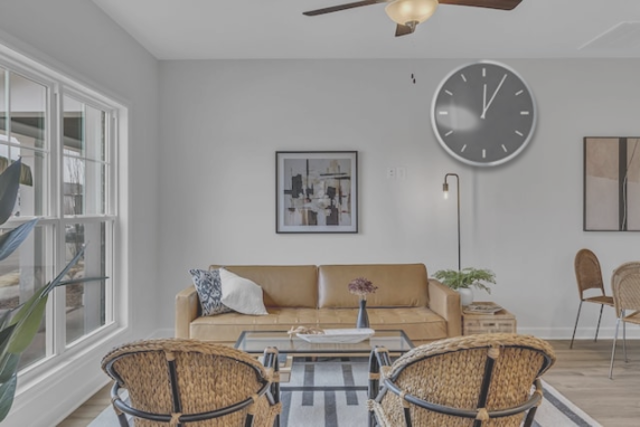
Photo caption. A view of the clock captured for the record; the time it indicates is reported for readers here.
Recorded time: 12:05
